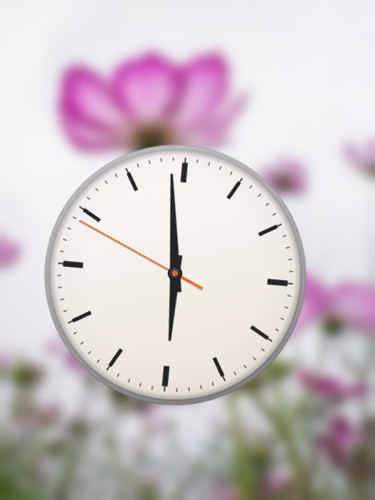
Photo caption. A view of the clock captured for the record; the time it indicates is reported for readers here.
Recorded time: 5:58:49
